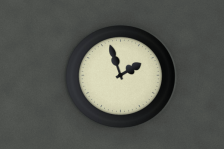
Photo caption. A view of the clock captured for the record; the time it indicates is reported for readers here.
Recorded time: 1:57
